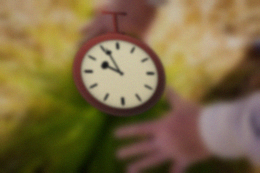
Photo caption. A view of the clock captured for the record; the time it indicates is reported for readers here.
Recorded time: 9:56
